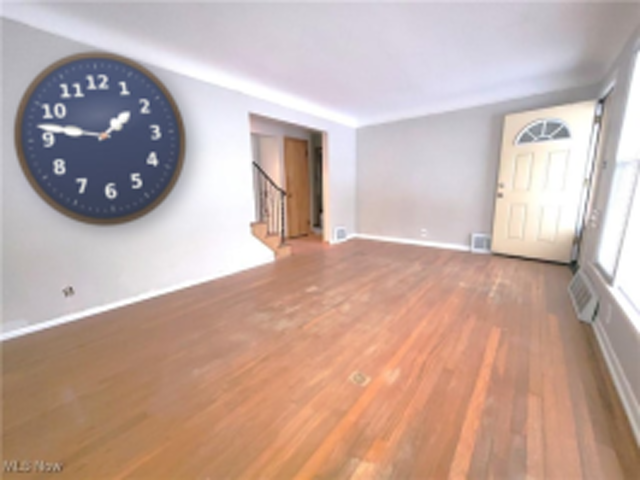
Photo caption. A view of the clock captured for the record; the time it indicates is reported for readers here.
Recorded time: 1:47
